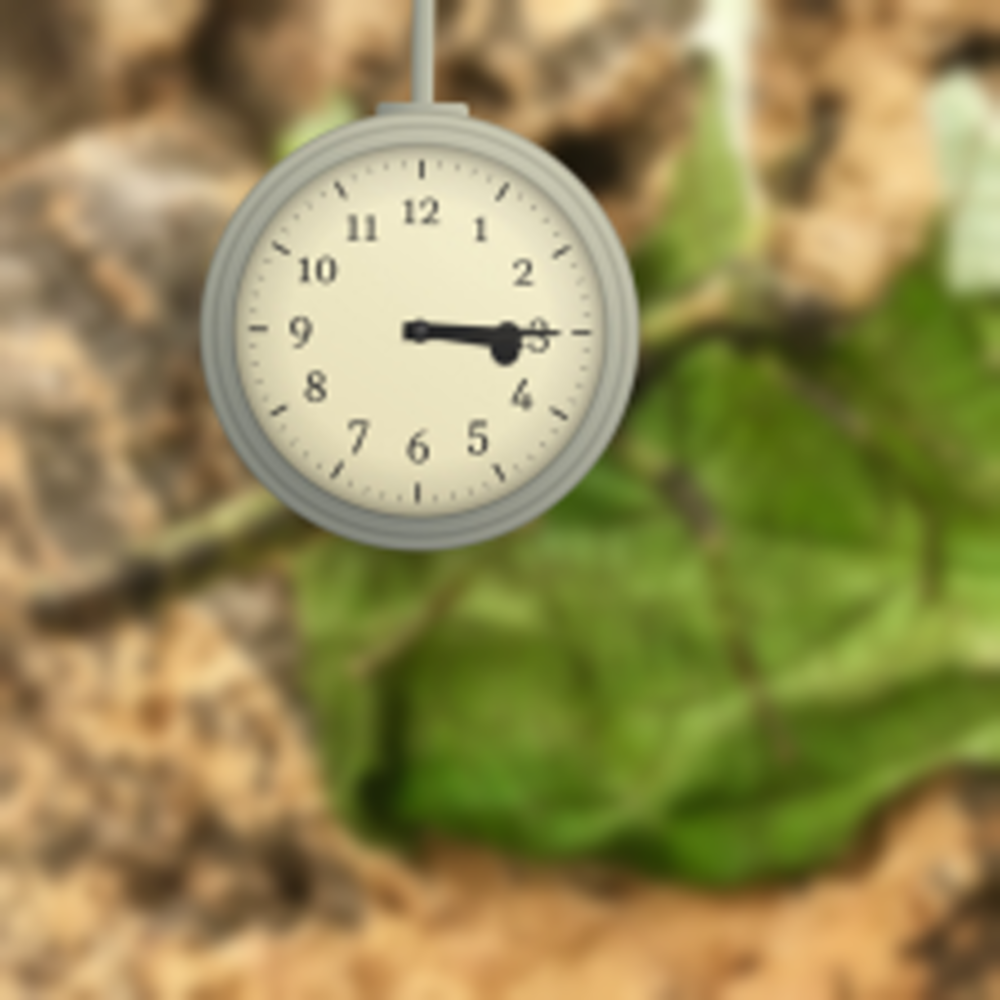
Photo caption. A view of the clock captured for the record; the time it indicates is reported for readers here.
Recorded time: 3:15
